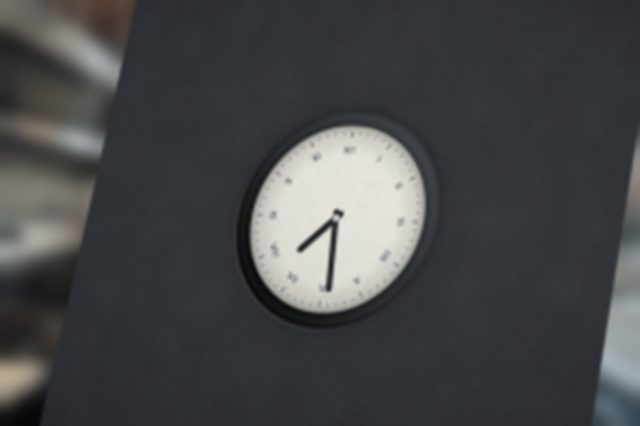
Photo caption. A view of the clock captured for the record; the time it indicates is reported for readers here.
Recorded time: 7:29
